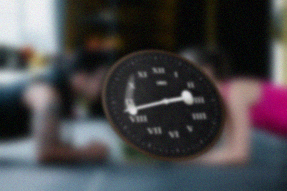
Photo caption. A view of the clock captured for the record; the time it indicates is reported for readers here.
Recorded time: 2:43
